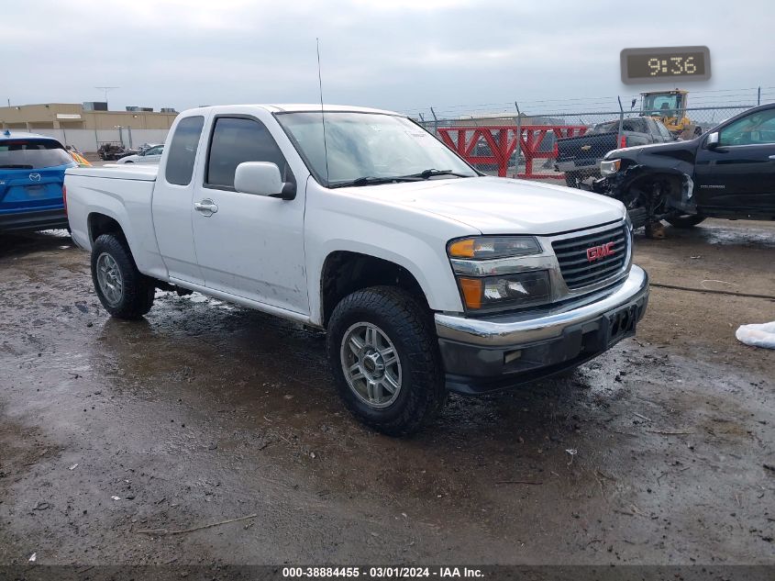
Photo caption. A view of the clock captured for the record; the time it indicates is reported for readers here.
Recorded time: 9:36
